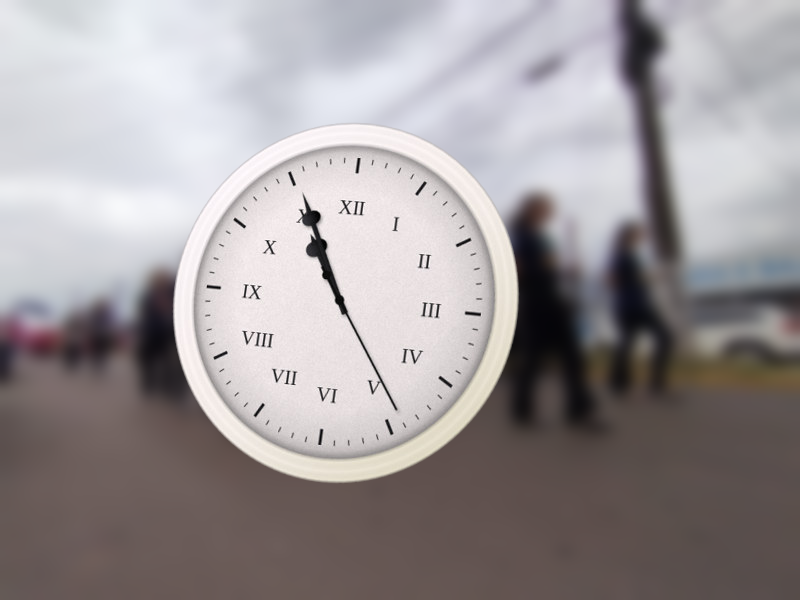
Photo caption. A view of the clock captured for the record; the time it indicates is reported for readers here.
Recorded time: 10:55:24
